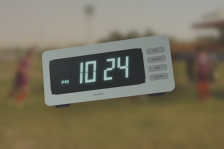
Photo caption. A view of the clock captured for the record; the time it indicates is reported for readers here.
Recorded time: 10:24
